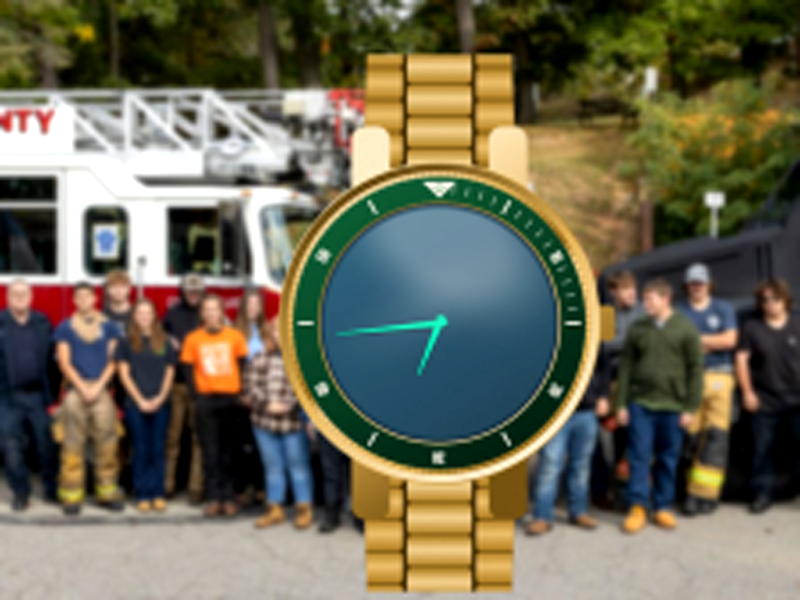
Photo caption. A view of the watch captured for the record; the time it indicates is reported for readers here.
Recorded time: 6:44
